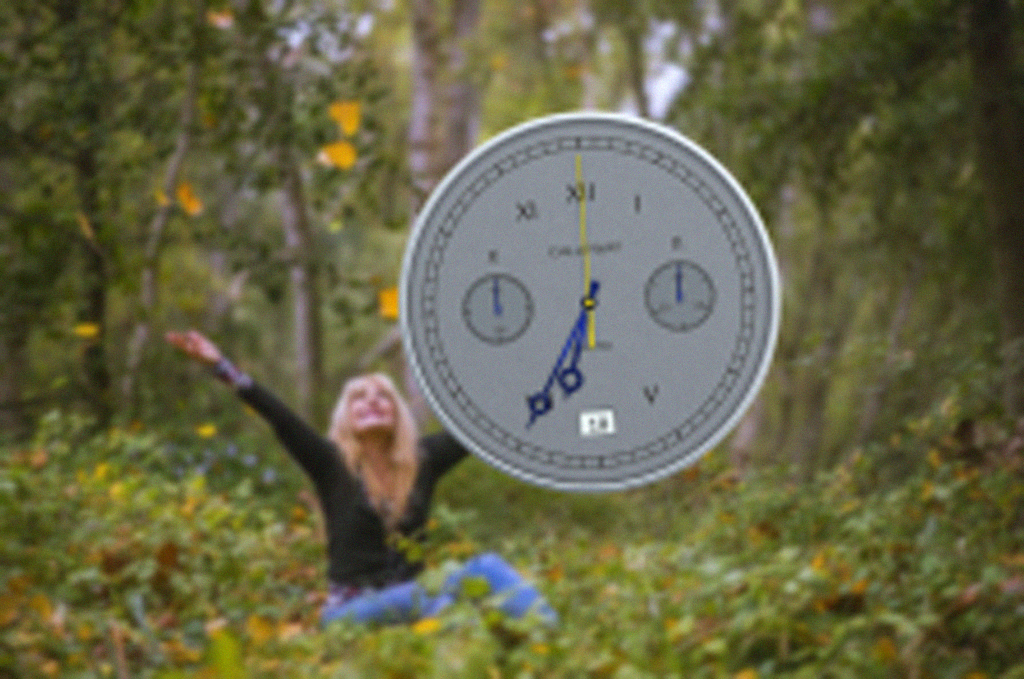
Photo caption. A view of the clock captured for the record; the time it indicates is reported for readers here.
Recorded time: 6:35
